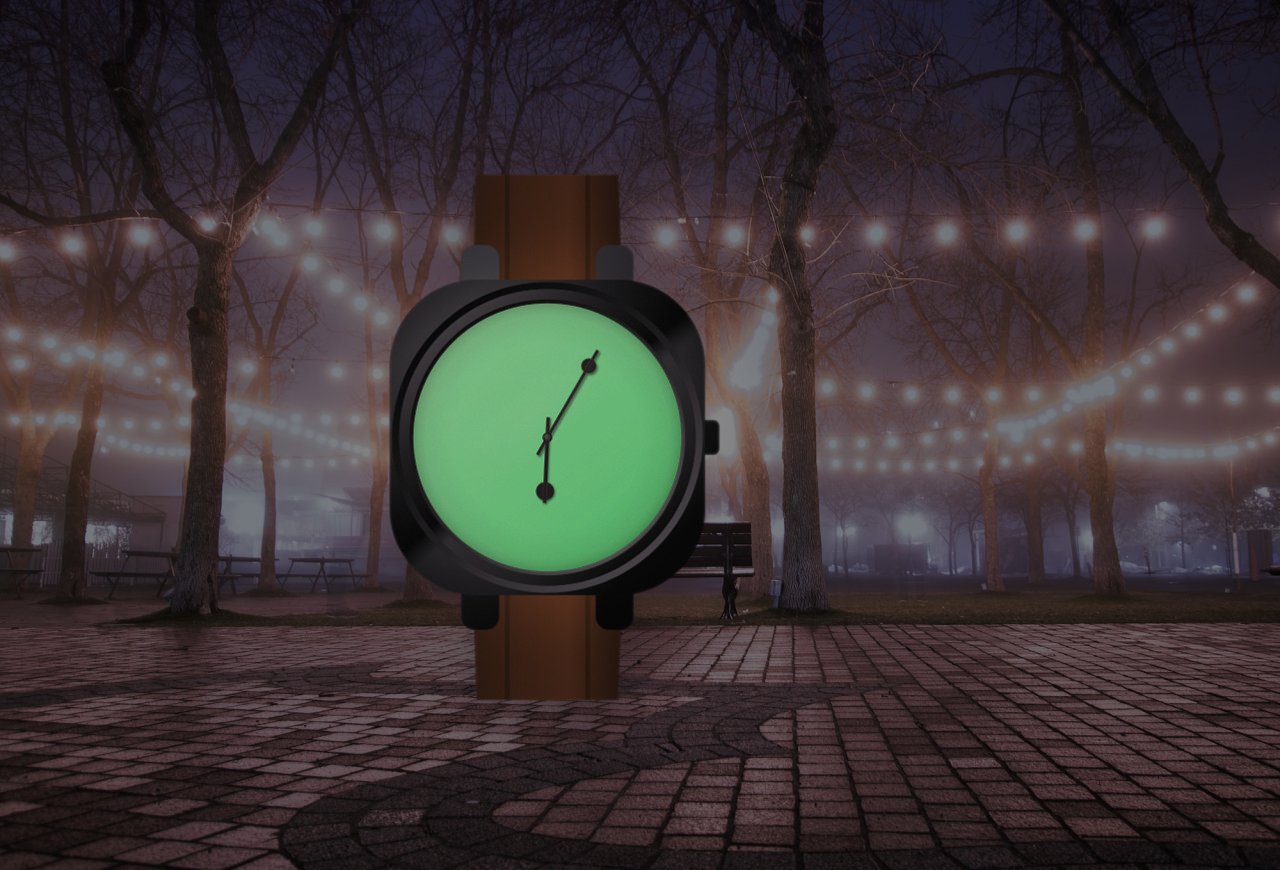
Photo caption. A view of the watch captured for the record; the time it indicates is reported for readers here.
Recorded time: 6:05
